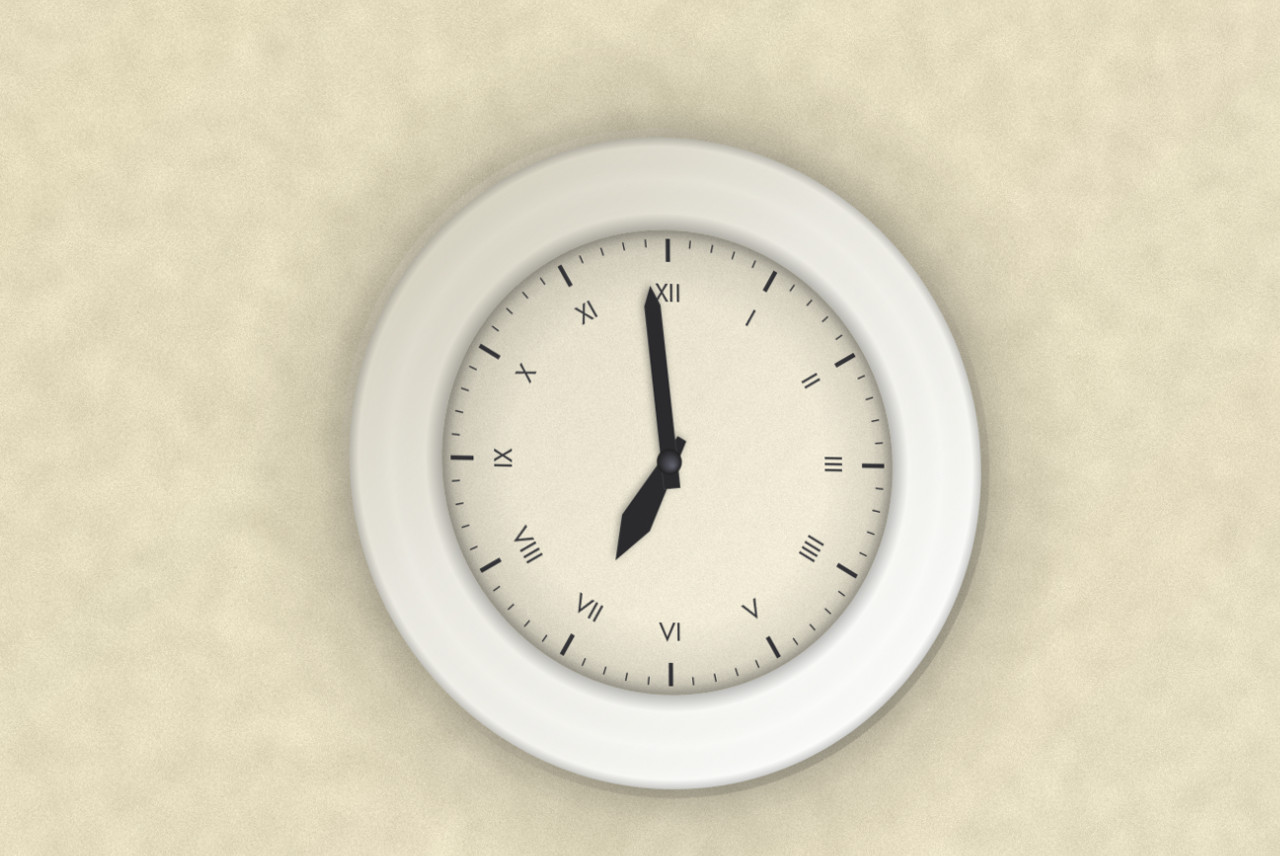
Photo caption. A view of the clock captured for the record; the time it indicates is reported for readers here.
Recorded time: 6:59
